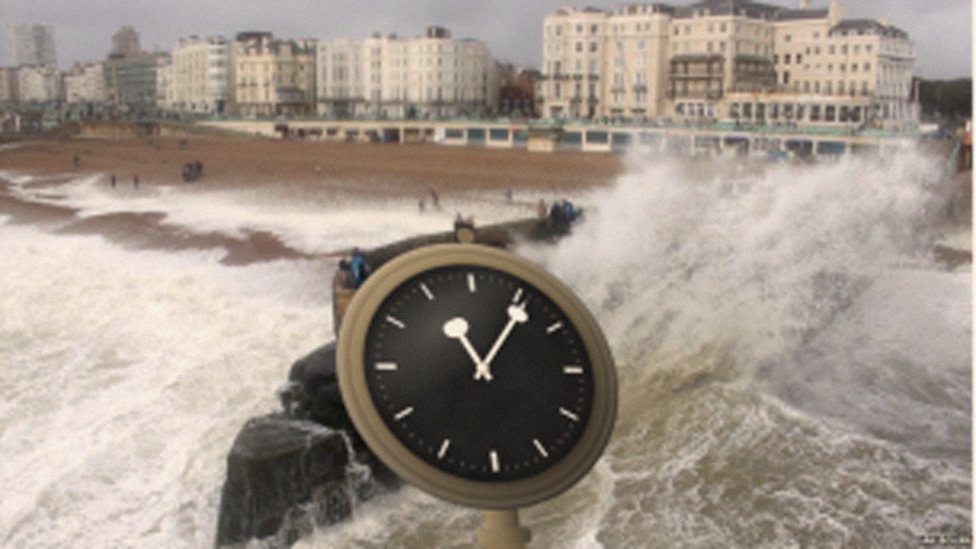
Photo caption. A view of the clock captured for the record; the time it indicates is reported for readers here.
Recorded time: 11:06
